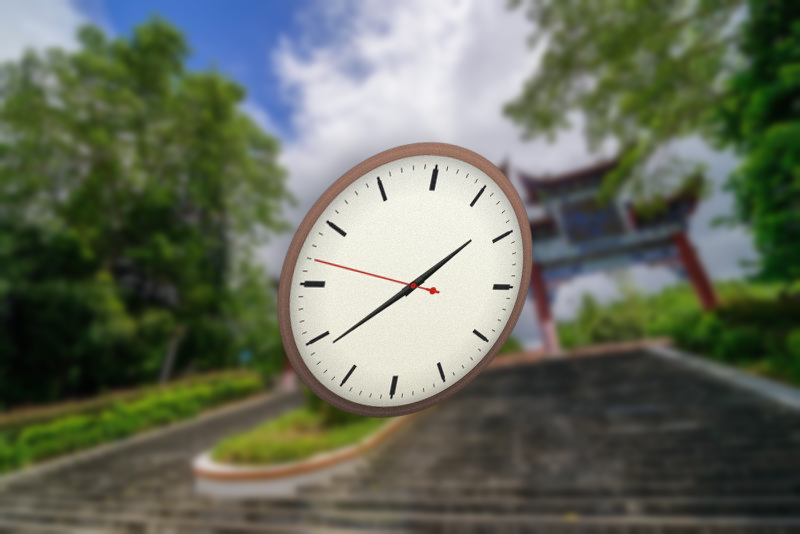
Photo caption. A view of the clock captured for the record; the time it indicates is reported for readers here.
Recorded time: 1:38:47
